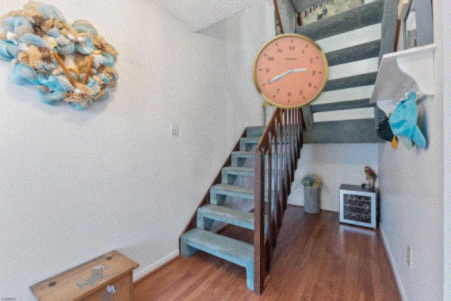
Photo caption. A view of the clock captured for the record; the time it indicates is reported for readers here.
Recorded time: 2:40
